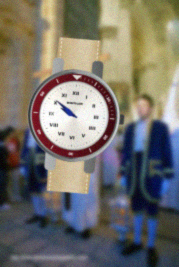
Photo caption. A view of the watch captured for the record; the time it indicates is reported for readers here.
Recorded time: 9:51
